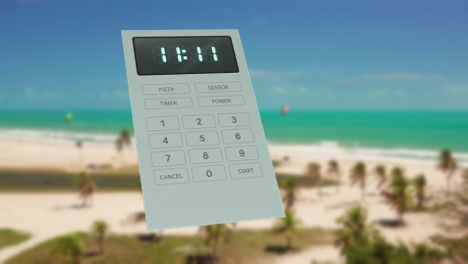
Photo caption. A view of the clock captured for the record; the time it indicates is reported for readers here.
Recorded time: 11:11
